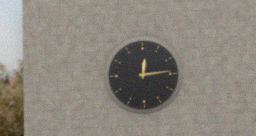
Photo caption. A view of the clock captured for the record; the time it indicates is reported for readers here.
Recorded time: 12:14
